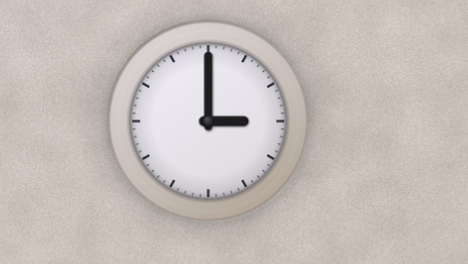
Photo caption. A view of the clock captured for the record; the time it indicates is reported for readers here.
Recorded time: 3:00
